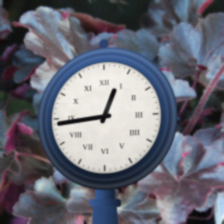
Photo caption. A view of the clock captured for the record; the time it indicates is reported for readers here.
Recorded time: 12:44
